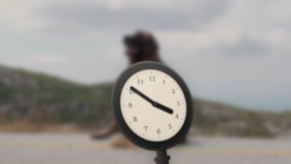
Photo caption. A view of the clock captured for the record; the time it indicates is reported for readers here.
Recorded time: 3:51
